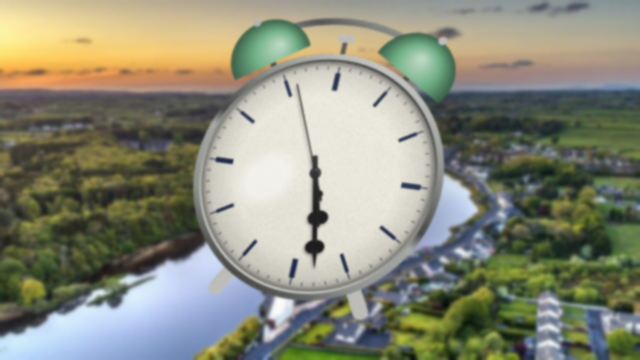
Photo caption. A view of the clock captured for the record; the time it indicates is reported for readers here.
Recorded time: 5:27:56
